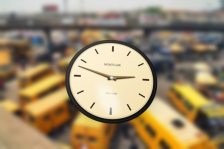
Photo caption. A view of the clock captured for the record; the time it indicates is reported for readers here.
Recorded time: 2:48
